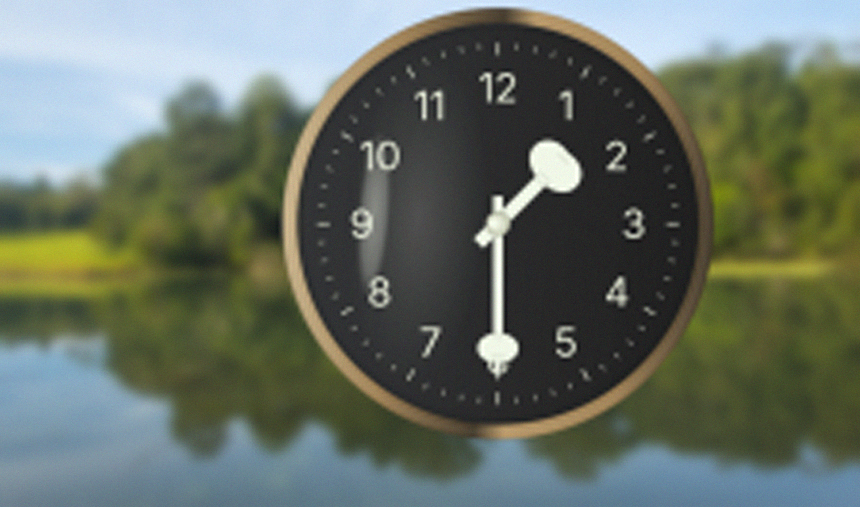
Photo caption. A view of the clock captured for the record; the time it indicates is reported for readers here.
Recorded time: 1:30
